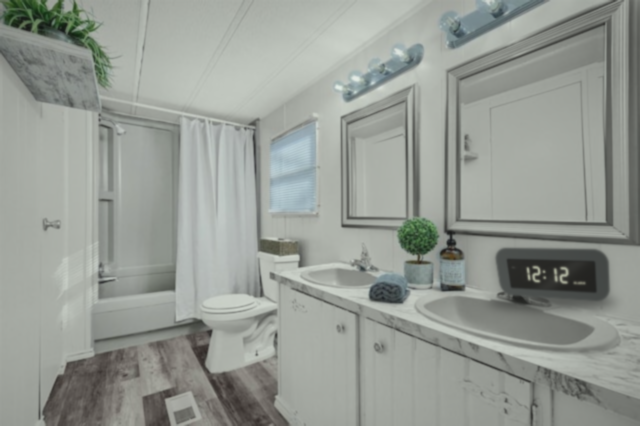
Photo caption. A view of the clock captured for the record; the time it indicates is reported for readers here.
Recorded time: 12:12
